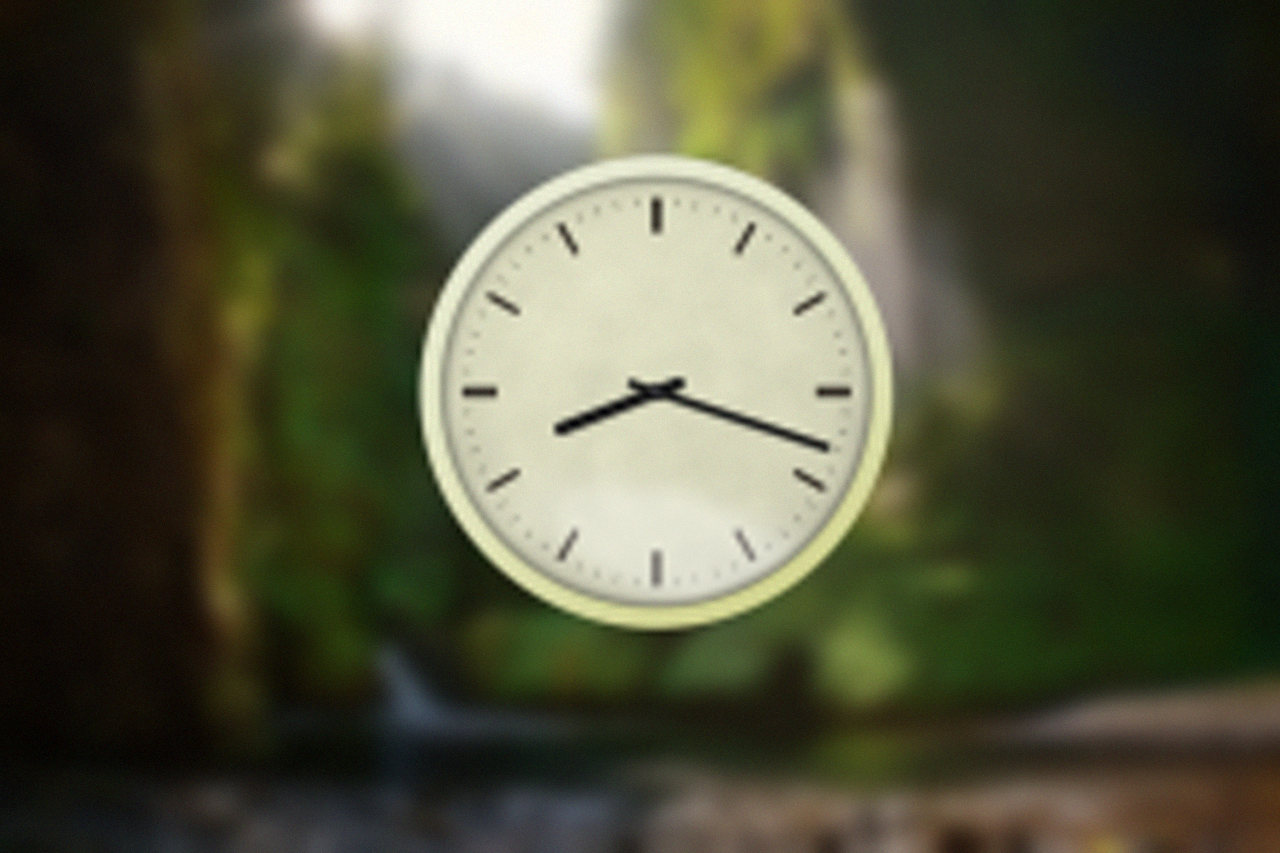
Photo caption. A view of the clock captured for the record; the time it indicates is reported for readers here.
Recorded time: 8:18
